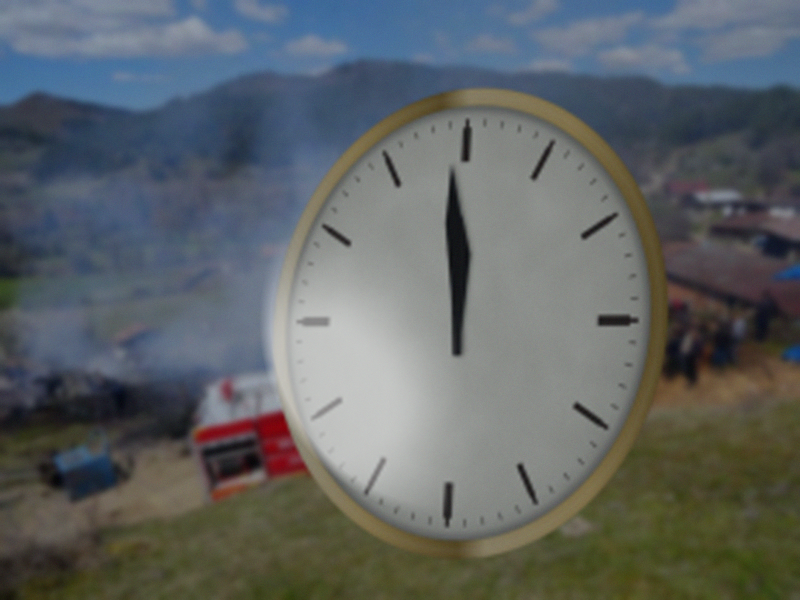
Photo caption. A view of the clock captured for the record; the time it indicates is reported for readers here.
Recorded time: 11:59
